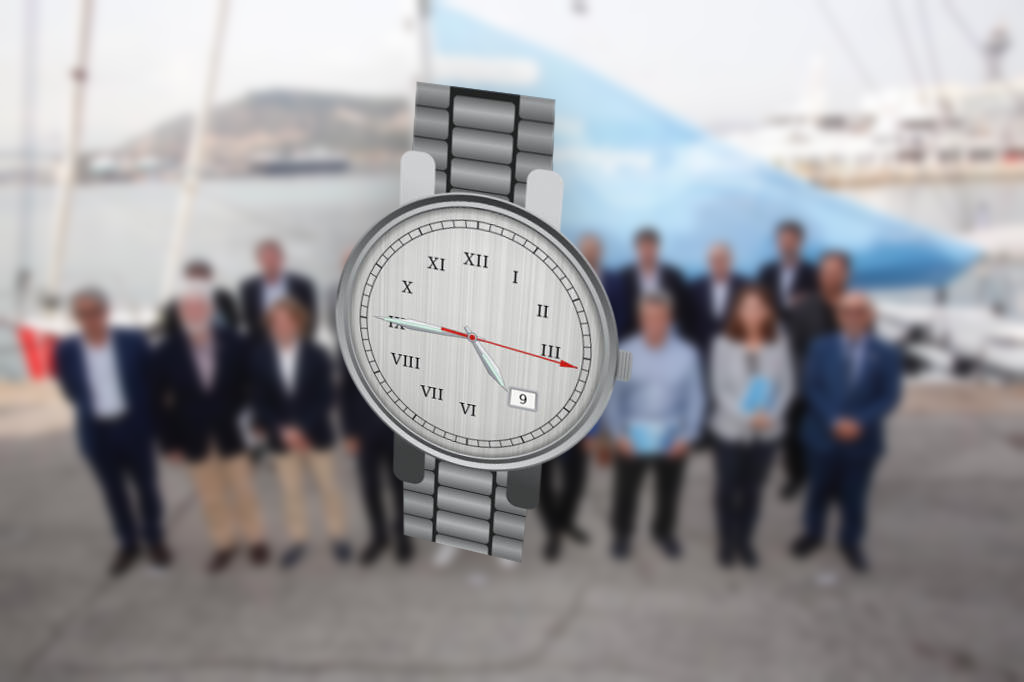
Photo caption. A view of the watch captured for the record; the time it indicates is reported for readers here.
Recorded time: 4:45:16
